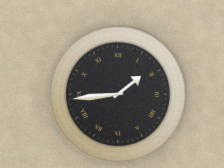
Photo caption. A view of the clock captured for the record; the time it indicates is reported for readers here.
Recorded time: 1:44
